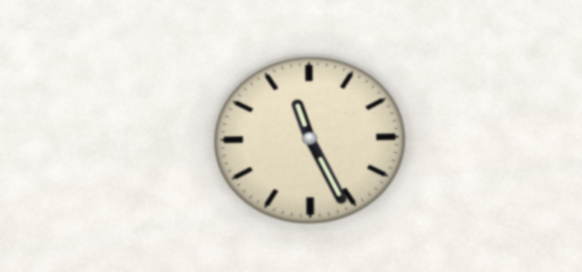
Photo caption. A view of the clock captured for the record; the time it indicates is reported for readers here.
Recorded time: 11:26
